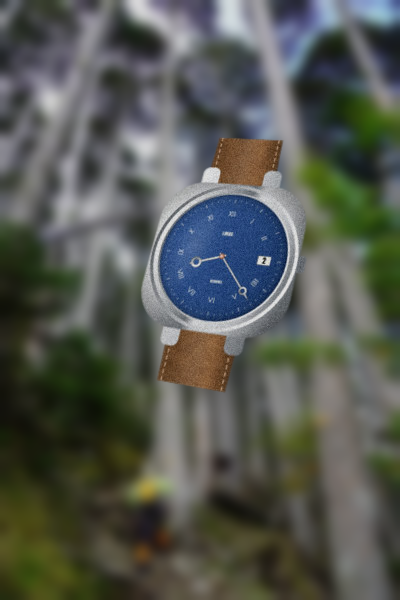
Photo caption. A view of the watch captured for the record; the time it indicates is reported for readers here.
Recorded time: 8:23
